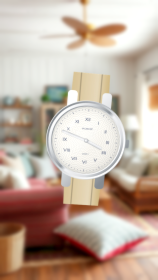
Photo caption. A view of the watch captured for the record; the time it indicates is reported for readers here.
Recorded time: 3:48
